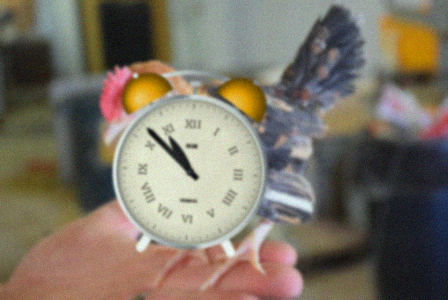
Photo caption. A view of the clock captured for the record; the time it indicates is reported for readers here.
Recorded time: 10:52
